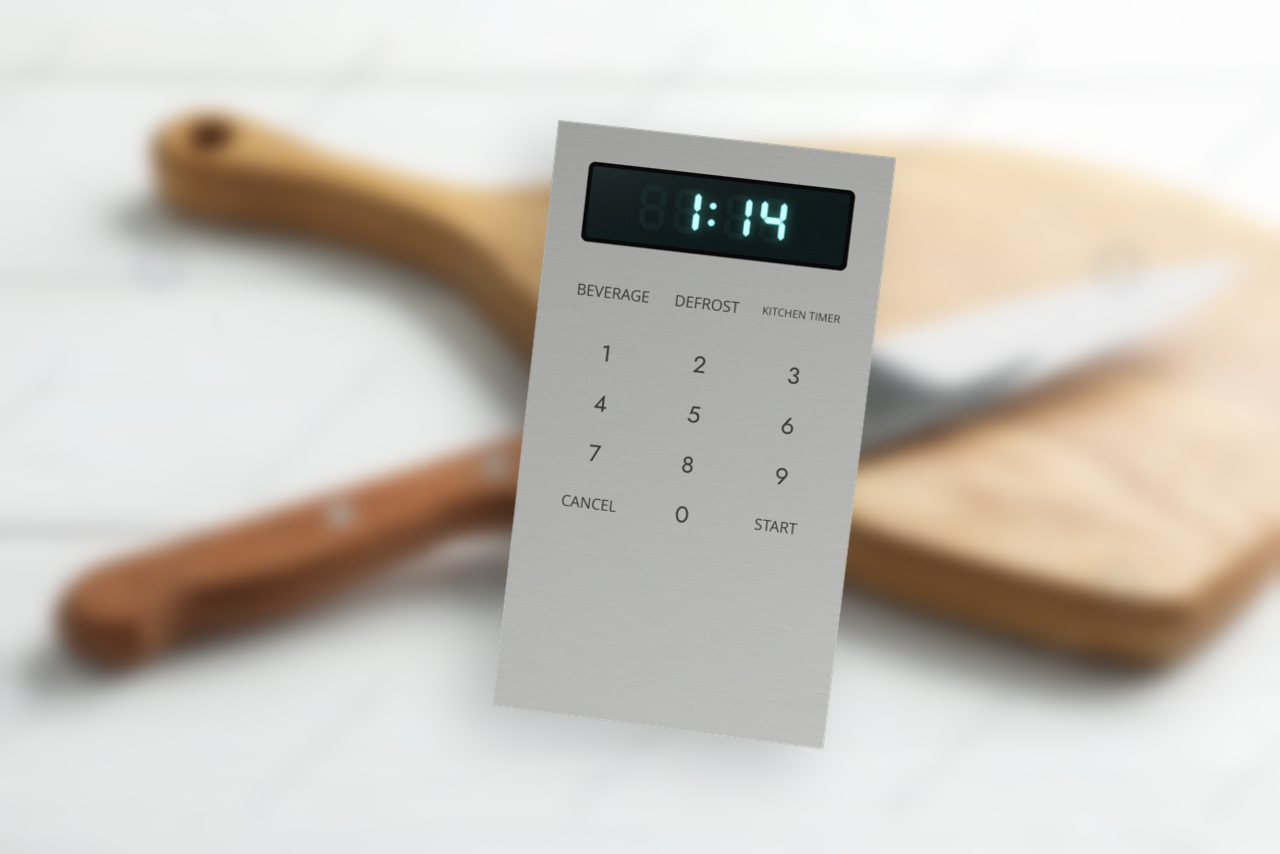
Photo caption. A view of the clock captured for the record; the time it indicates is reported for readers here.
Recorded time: 1:14
